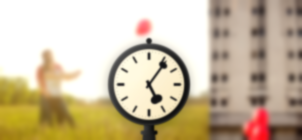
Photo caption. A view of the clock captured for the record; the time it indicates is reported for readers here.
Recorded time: 5:06
